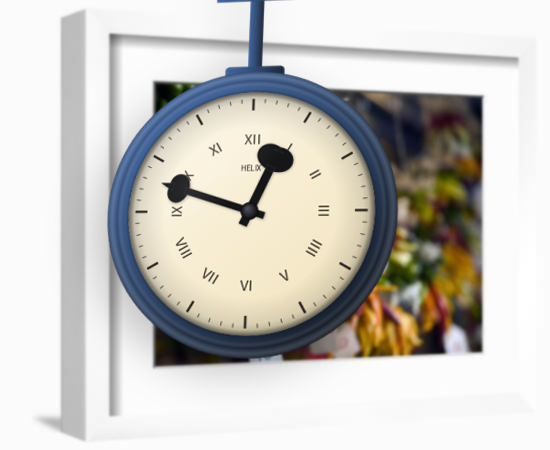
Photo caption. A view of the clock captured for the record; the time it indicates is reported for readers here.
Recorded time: 12:48
